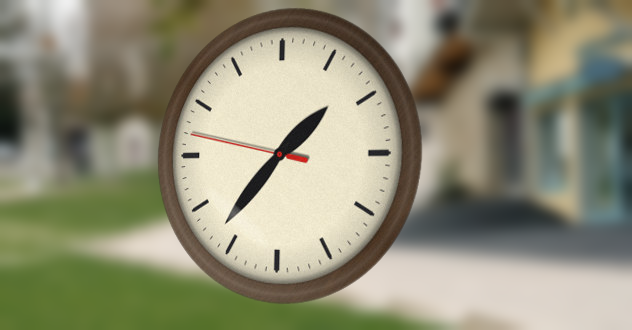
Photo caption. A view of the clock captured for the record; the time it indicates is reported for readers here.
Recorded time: 1:36:47
